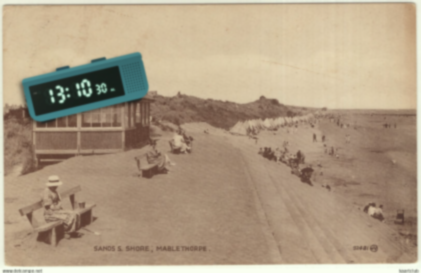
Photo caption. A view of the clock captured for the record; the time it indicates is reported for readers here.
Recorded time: 13:10
